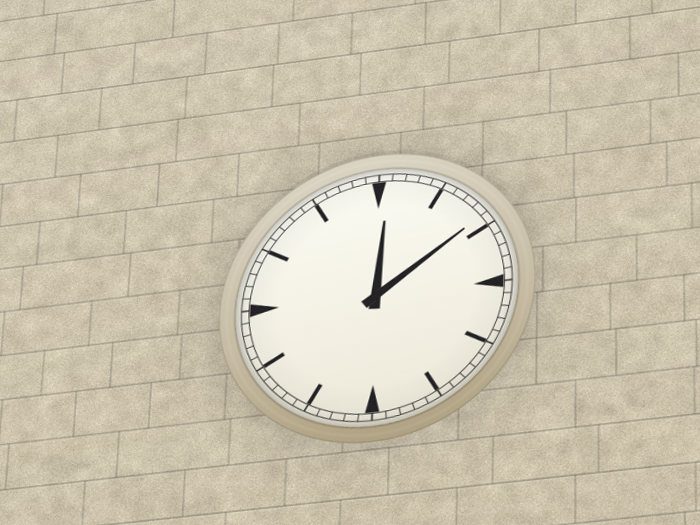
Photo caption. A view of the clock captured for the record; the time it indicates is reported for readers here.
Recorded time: 12:09
